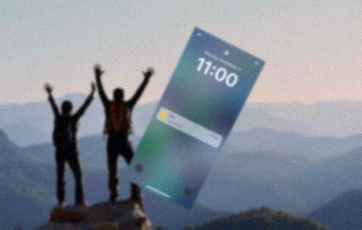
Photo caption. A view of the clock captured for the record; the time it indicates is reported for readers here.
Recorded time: 11:00
